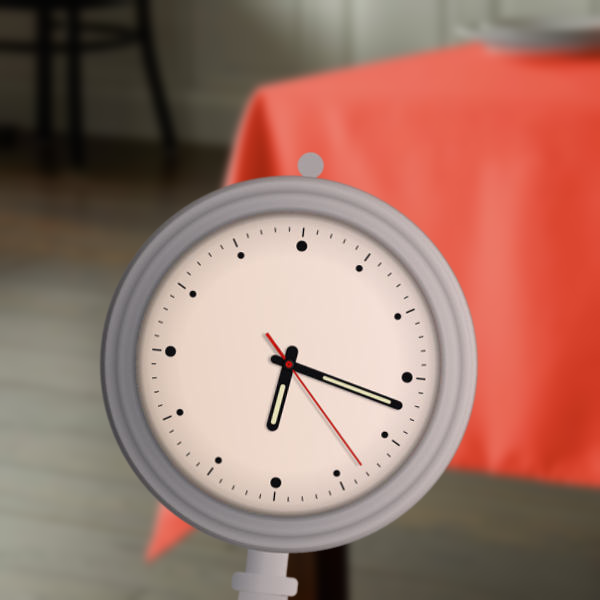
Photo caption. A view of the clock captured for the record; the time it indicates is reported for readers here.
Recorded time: 6:17:23
